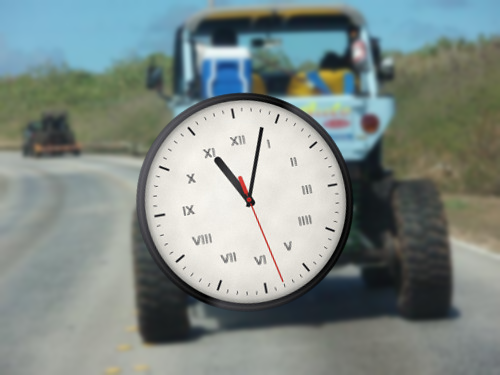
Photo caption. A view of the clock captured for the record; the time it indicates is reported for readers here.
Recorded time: 11:03:28
